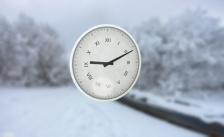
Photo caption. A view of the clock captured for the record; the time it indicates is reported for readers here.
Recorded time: 9:11
